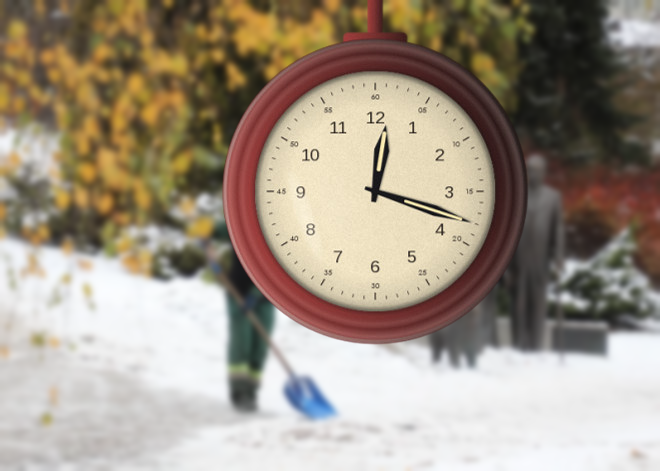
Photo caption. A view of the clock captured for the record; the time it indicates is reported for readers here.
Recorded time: 12:18
